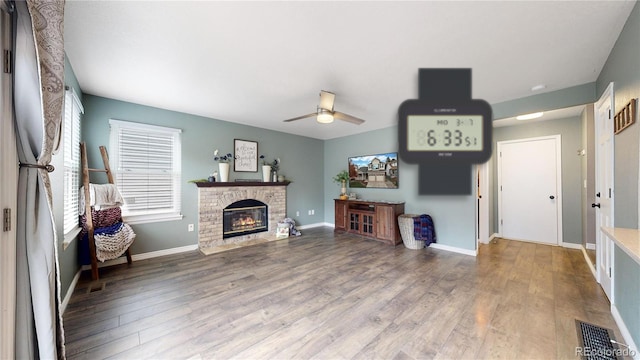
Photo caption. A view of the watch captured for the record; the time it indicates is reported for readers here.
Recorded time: 6:33:51
